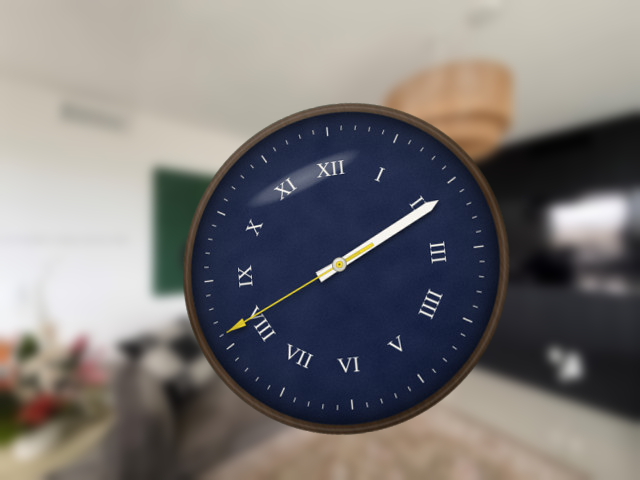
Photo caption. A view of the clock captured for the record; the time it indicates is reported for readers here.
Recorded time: 2:10:41
